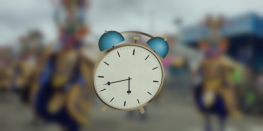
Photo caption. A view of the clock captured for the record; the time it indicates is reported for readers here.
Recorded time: 5:42
